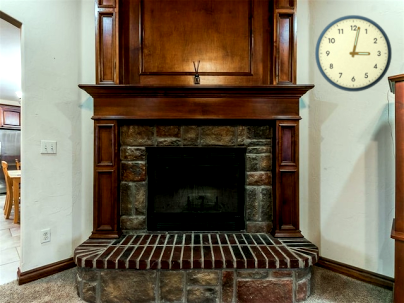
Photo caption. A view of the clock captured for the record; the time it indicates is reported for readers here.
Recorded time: 3:02
